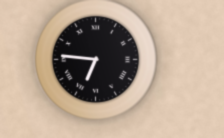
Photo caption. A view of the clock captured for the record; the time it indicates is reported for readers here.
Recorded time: 6:46
